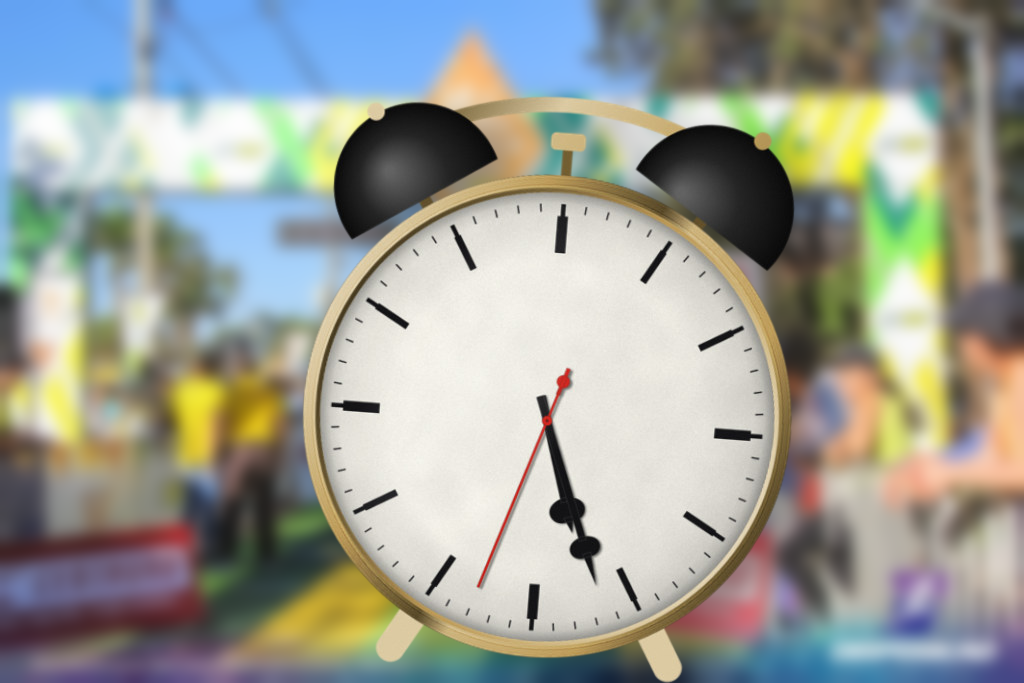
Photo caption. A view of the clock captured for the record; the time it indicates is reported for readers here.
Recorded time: 5:26:33
